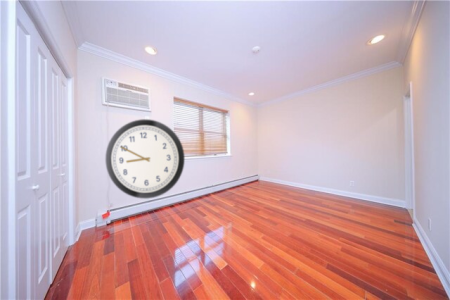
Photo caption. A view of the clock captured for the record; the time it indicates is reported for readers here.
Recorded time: 8:50
